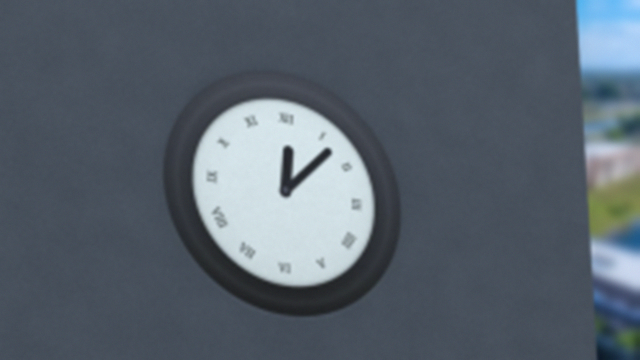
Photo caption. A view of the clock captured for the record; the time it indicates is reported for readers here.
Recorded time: 12:07
